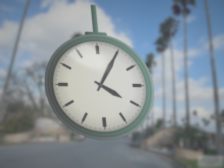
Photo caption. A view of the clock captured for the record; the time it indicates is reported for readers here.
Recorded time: 4:05
